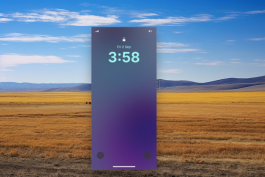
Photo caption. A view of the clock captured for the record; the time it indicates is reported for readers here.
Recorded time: 3:58
